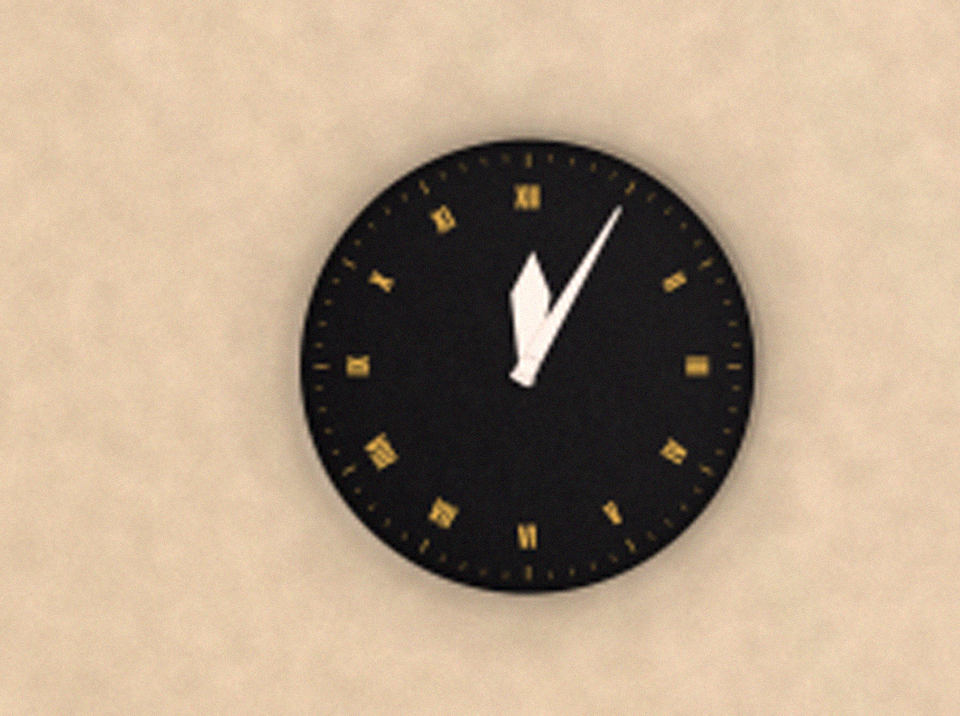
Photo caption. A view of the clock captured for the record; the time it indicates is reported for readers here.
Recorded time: 12:05
